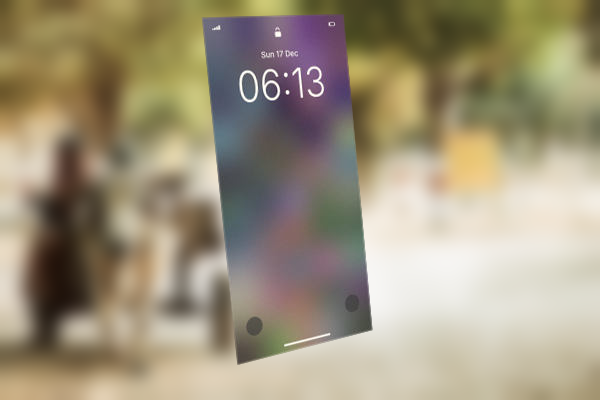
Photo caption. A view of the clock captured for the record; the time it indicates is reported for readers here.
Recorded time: 6:13
